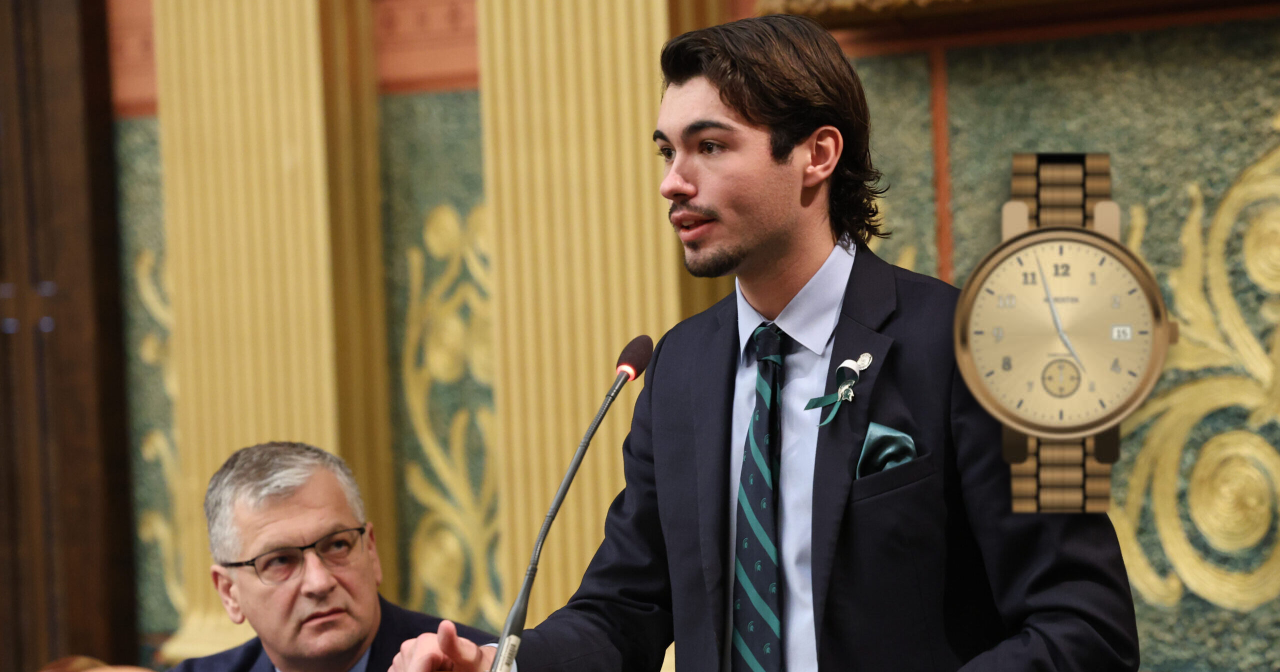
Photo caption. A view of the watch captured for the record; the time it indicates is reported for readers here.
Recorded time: 4:57
